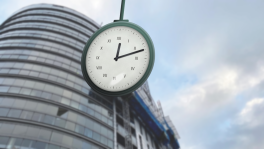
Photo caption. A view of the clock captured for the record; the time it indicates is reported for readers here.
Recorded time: 12:12
